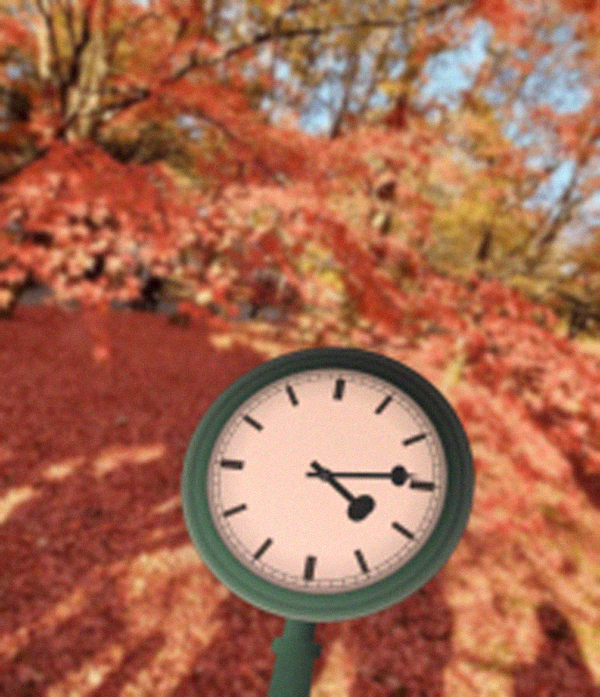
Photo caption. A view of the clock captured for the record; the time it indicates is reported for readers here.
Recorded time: 4:14
